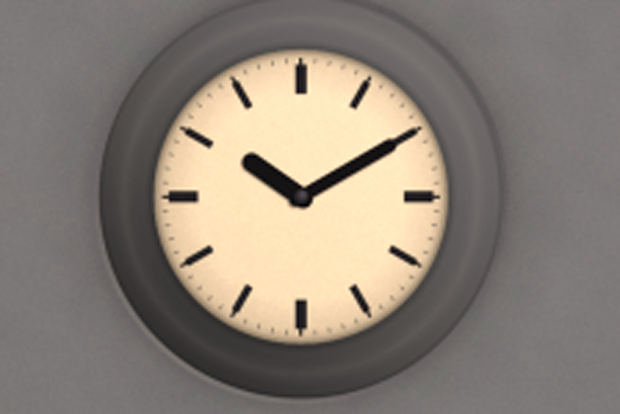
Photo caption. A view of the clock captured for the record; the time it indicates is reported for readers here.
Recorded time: 10:10
